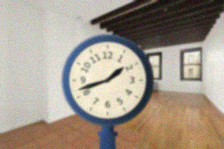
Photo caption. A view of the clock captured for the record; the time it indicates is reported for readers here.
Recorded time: 1:42
